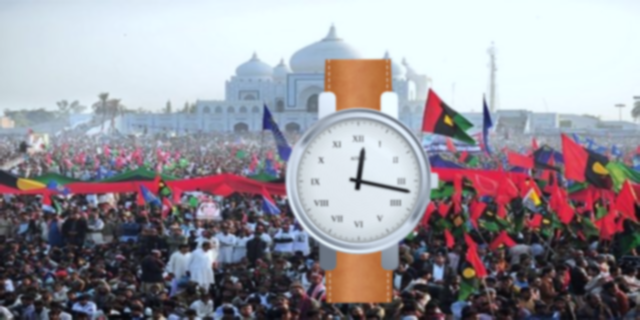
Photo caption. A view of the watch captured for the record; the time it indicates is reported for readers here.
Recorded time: 12:17
